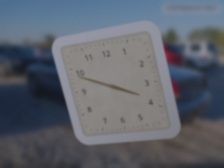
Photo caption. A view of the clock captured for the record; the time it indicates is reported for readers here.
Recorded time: 3:49
